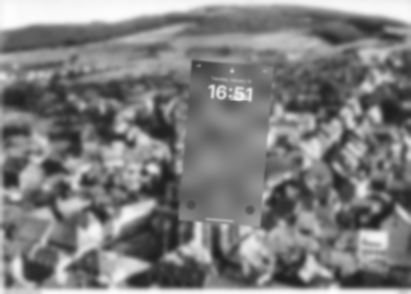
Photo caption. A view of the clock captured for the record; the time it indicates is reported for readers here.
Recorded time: 16:51
